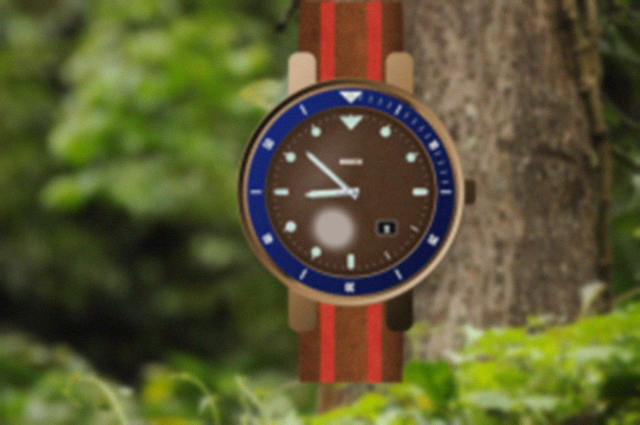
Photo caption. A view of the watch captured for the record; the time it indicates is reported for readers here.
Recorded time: 8:52
